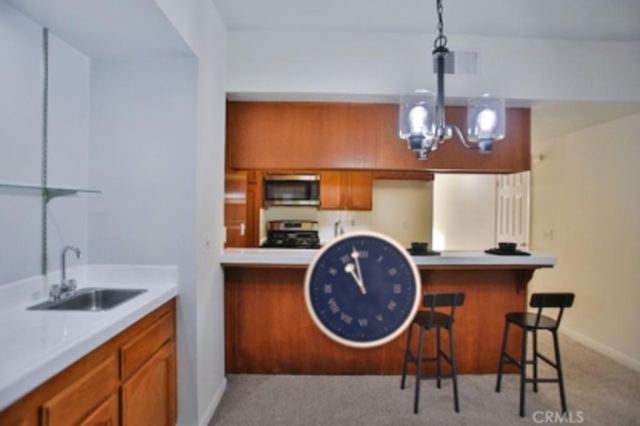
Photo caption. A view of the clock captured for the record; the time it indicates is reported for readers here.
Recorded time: 10:58
